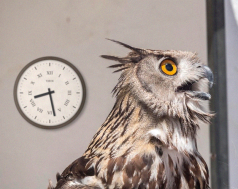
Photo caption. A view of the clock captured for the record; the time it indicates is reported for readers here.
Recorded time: 8:28
